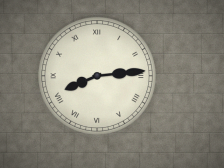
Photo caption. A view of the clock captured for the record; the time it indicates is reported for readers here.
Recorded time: 8:14
